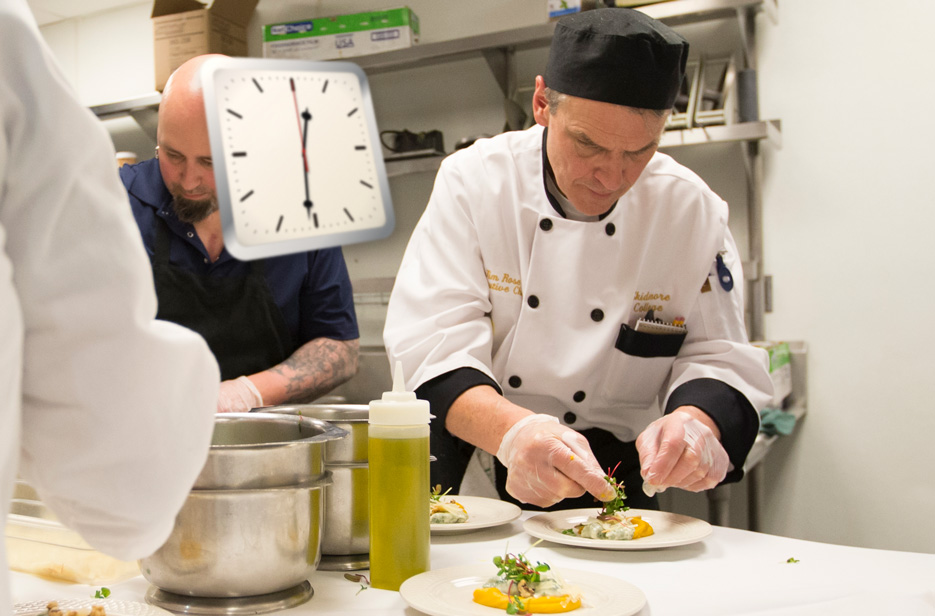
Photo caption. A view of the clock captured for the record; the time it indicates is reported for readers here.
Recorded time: 12:31:00
